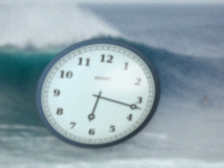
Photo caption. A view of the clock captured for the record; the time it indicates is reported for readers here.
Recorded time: 6:17
